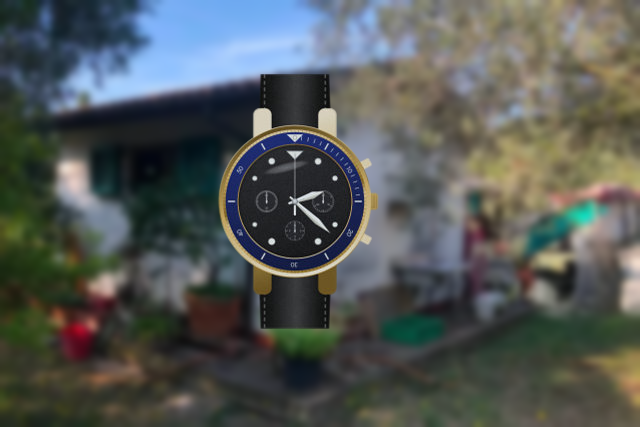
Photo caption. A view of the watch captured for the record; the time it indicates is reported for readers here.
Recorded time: 2:22
